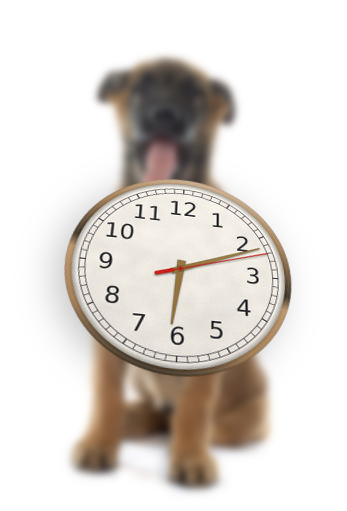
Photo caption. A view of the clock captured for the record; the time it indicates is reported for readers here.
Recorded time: 6:11:12
